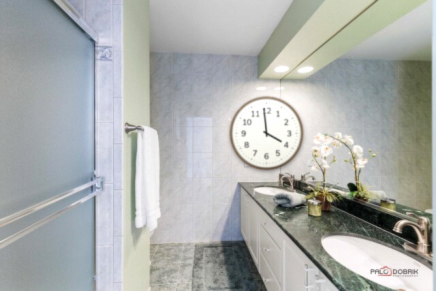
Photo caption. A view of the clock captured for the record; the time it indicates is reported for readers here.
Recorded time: 3:59
